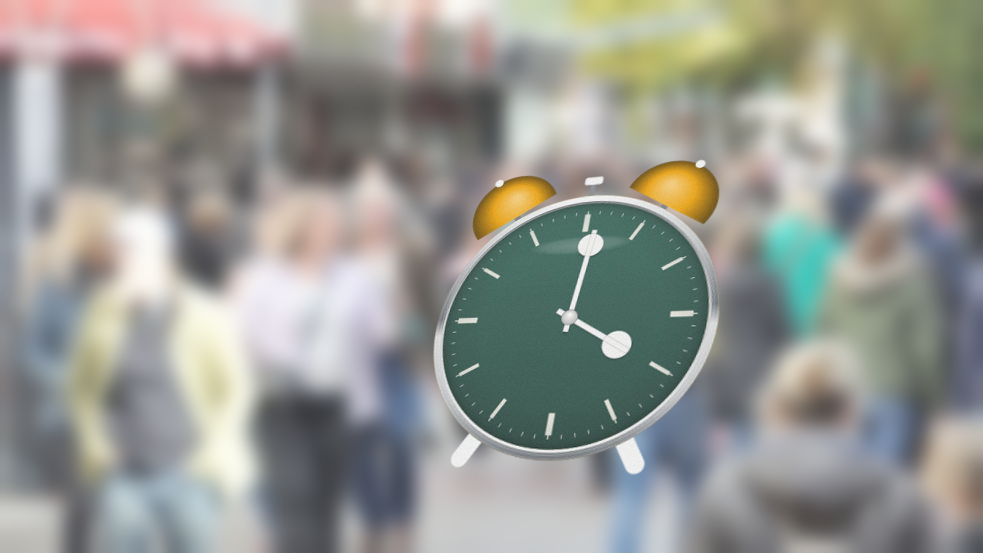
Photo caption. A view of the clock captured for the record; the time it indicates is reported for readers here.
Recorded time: 4:01
